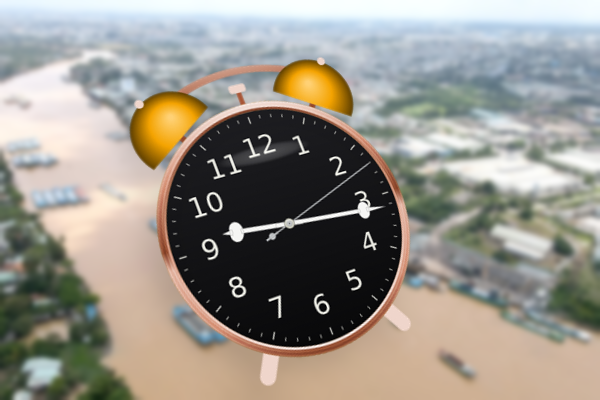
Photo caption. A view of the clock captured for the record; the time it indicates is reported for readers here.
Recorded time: 9:16:12
